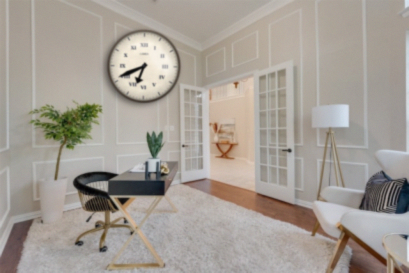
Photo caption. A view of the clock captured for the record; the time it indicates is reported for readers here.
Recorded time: 6:41
